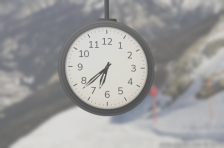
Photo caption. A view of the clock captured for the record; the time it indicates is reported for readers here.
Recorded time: 6:38
